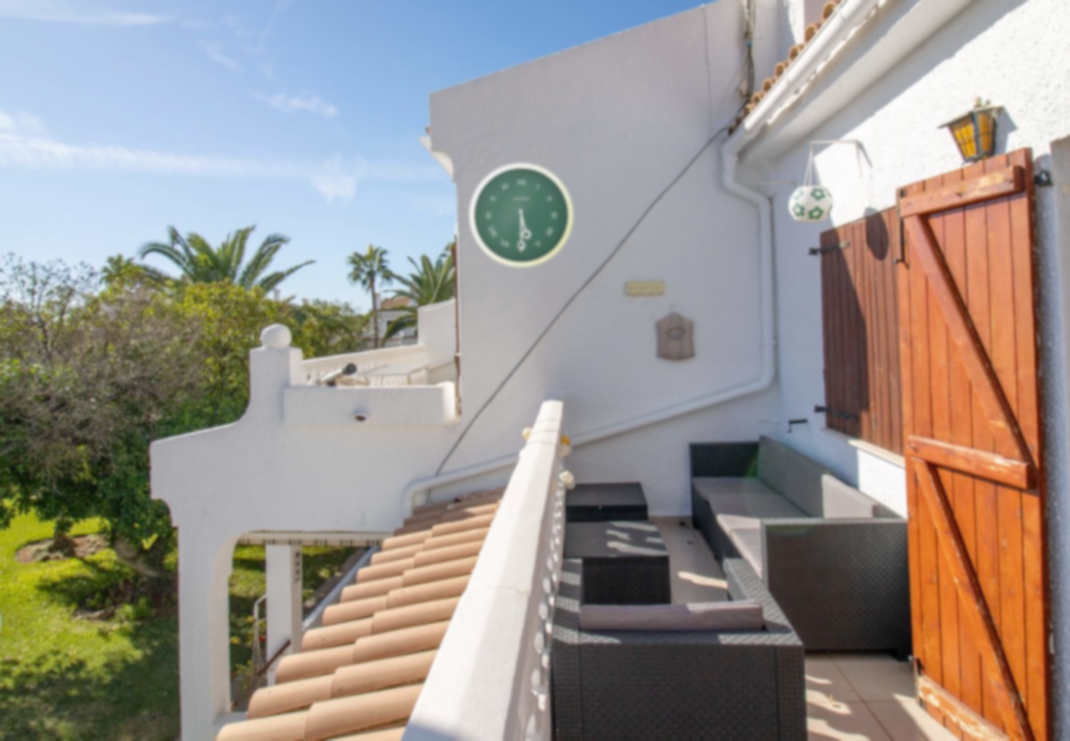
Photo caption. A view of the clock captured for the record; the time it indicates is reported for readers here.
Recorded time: 5:30
